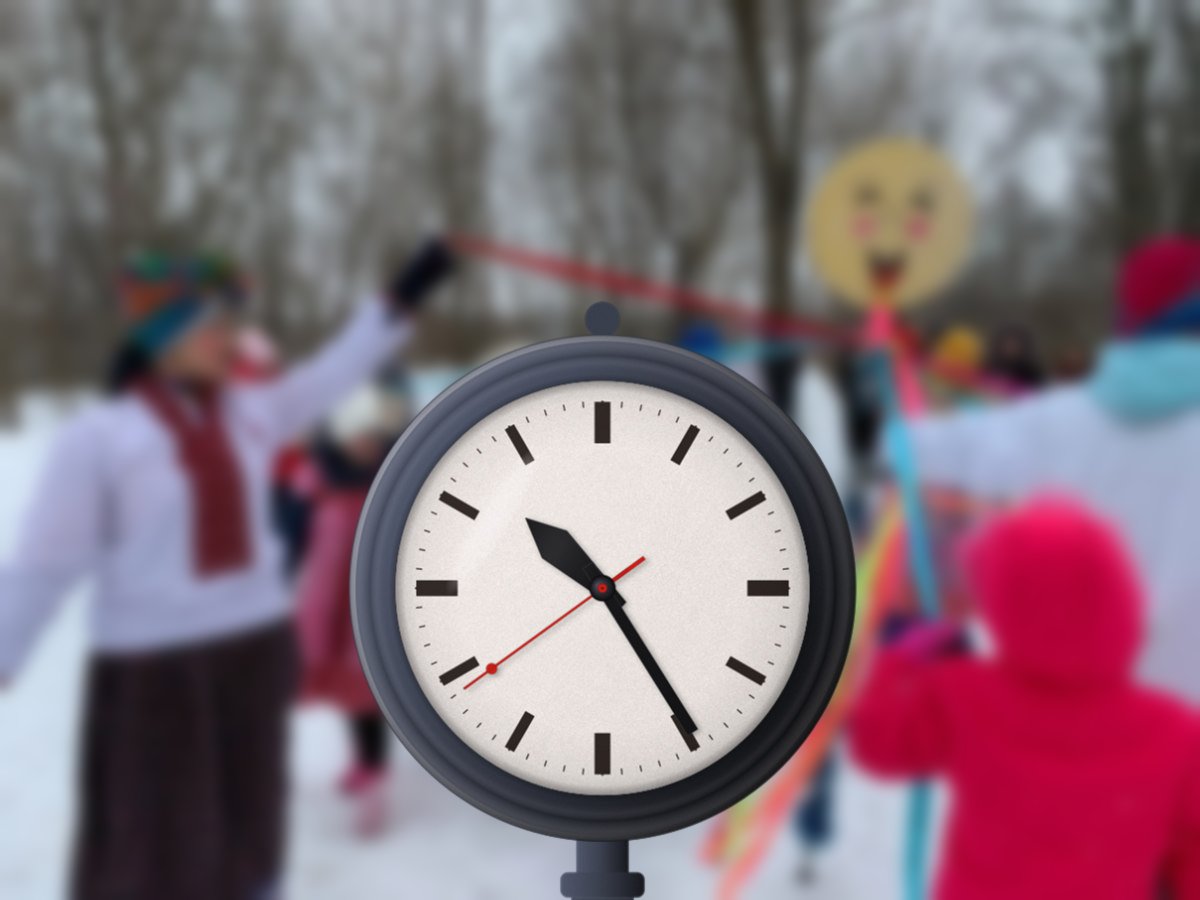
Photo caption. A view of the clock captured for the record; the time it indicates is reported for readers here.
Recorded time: 10:24:39
